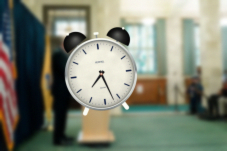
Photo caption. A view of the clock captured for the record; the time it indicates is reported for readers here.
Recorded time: 7:27
